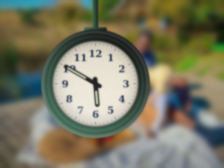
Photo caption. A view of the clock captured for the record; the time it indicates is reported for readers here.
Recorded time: 5:50
